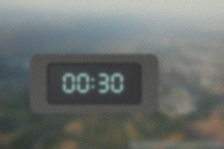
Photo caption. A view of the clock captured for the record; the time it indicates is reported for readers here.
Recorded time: 0:30
